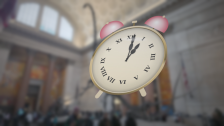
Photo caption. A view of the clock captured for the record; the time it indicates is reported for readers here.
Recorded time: 1:01
